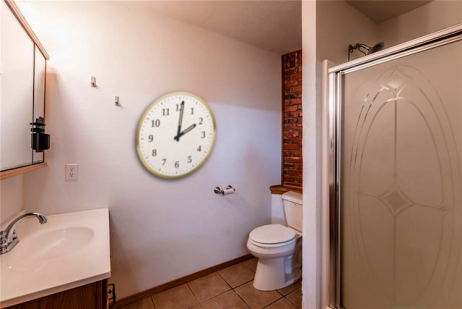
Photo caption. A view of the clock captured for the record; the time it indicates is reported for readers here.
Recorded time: 2:01
